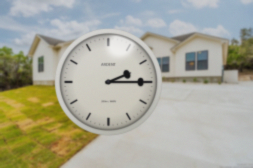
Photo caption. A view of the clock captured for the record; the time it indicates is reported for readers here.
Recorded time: 2:15
